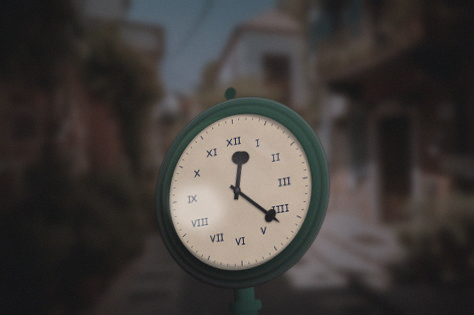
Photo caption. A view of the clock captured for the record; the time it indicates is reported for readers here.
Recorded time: 12:22
